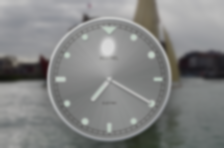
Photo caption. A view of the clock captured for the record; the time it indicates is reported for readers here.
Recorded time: 7:20
